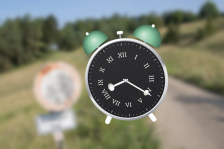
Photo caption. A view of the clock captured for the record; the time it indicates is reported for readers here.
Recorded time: 8:21
